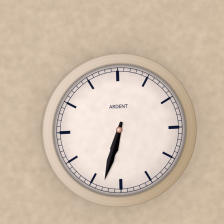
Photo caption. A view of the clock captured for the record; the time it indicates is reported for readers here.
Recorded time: 6:33
